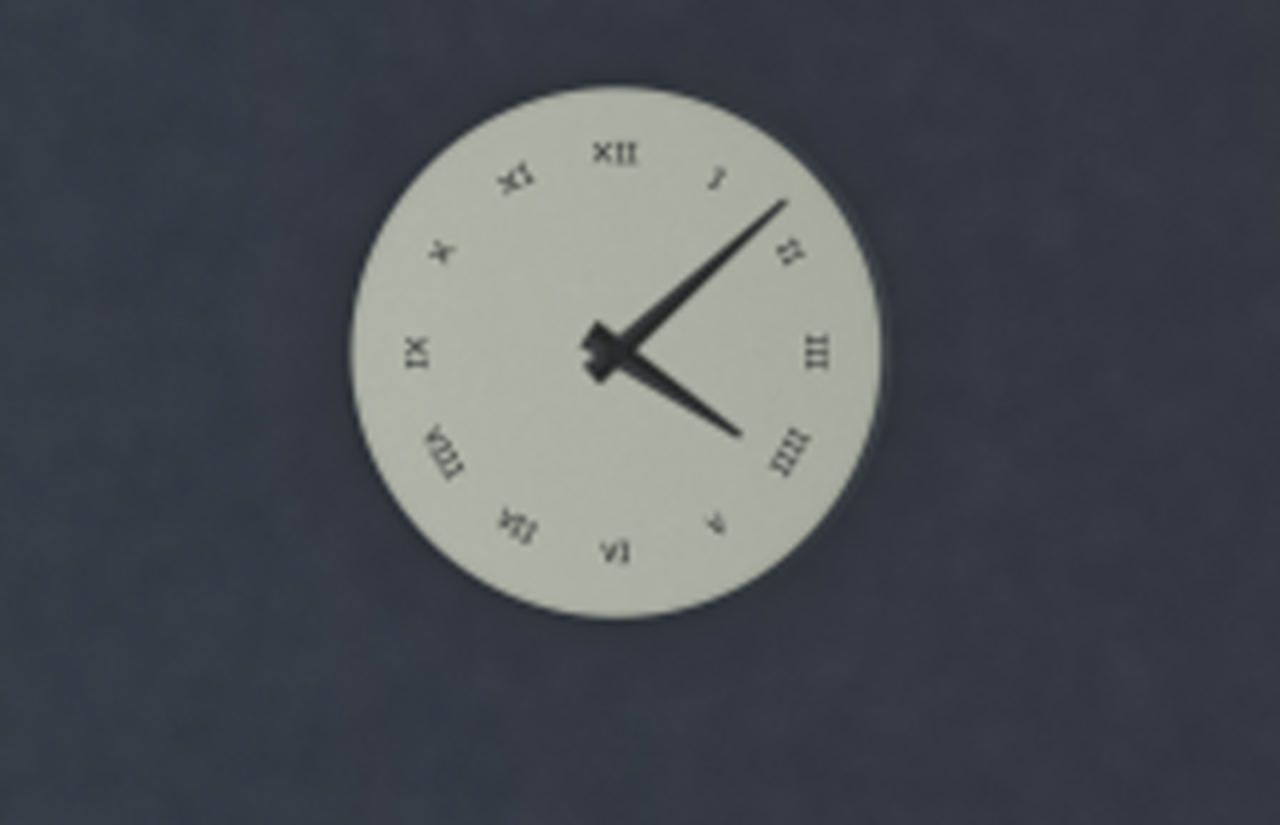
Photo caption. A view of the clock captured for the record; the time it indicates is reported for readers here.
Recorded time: 4:08
